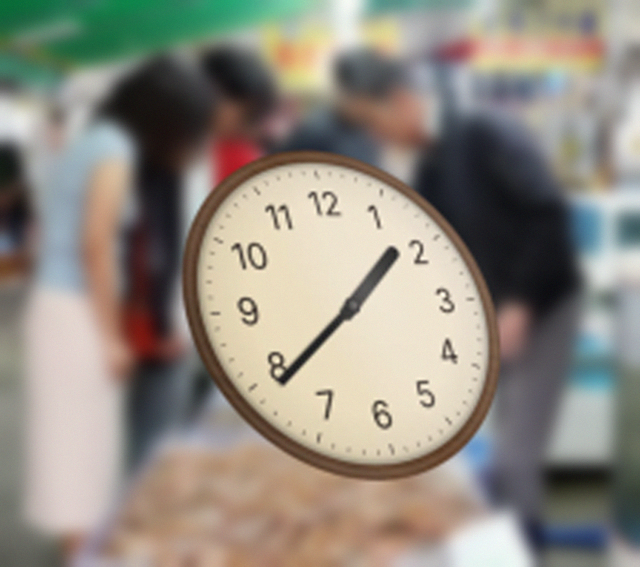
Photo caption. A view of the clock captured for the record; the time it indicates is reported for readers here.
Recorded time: 1:39
